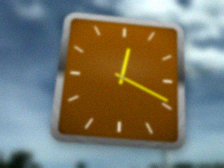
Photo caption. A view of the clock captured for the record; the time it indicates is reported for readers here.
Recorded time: 12:19
